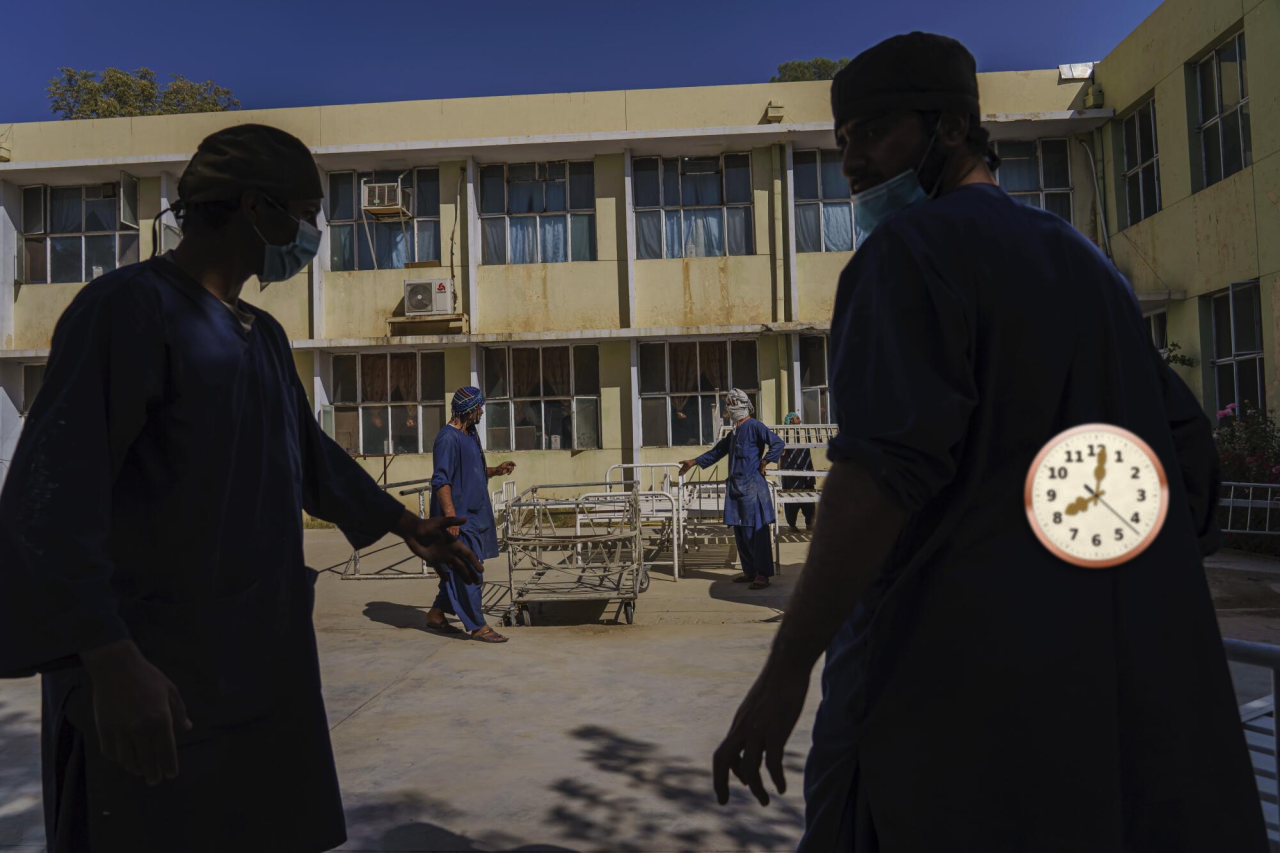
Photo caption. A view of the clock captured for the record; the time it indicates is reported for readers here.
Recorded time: 8:01:22
